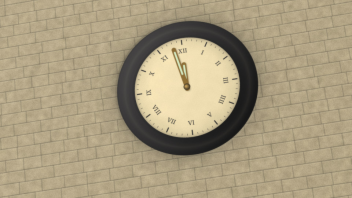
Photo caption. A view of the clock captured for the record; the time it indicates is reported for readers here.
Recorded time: 11:58
